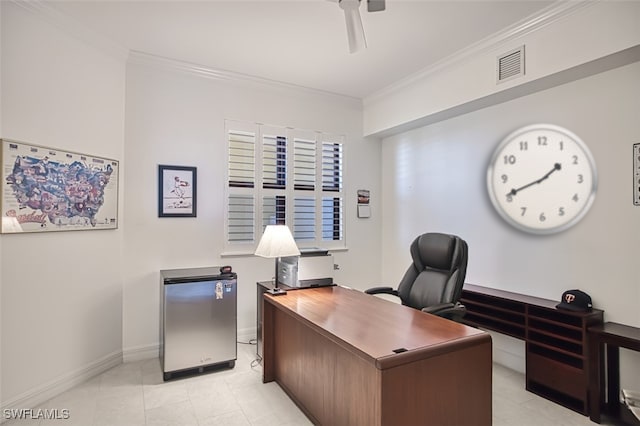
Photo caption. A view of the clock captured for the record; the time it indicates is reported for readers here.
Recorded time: 1:41
